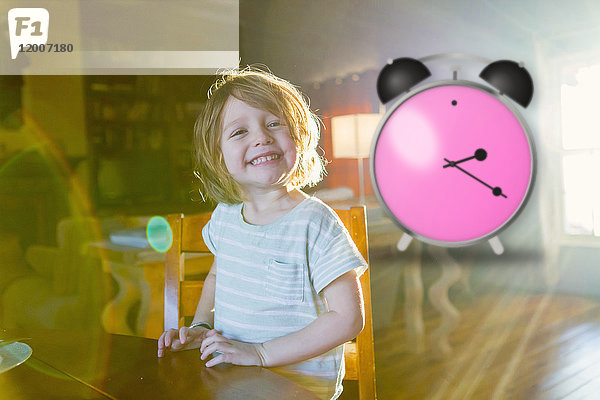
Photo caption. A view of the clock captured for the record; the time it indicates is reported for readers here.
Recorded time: 2:20
